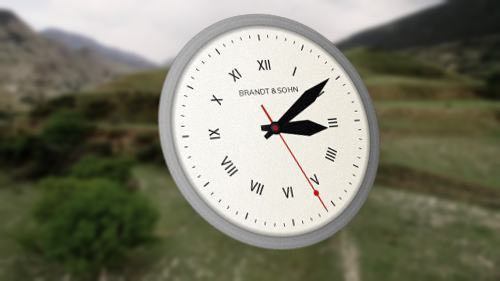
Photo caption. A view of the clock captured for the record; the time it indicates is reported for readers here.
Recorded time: 3:09:26
